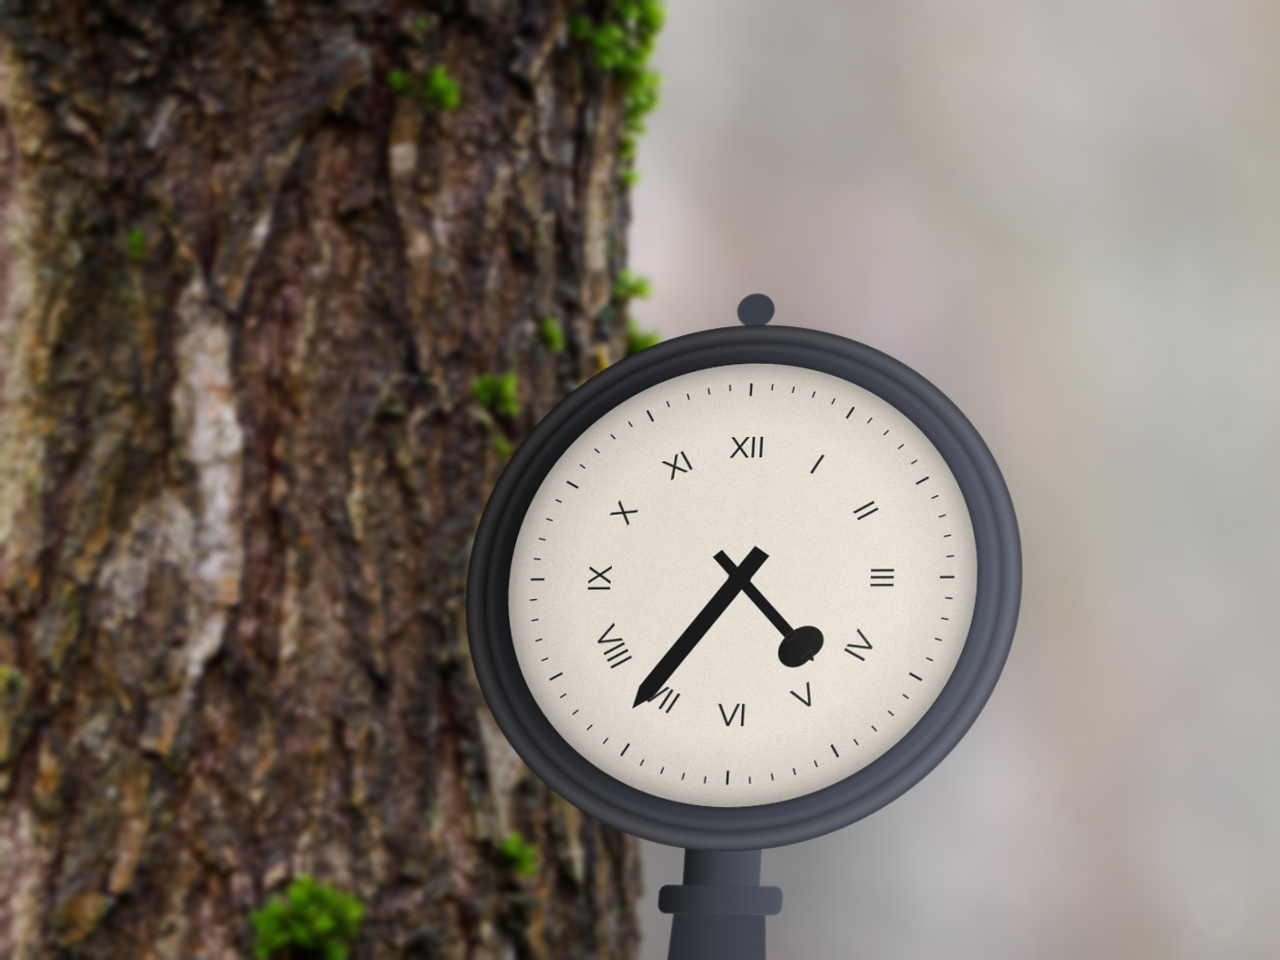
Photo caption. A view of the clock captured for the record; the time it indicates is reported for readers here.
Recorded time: 4:36
